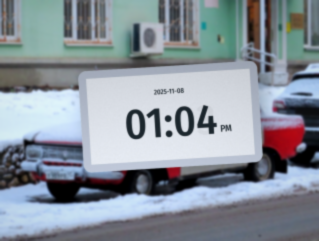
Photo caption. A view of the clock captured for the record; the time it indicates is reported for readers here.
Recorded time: 1:04
